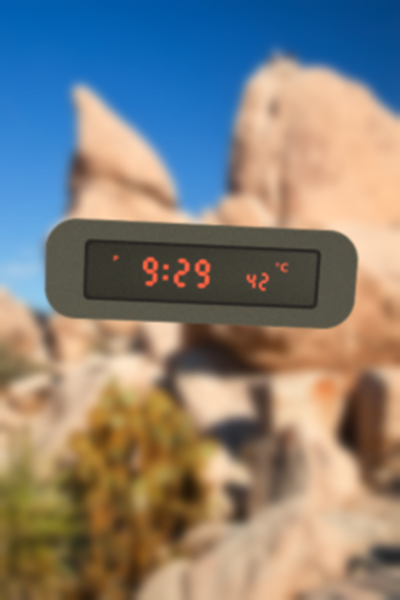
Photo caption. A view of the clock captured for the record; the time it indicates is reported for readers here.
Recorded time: 9:29
